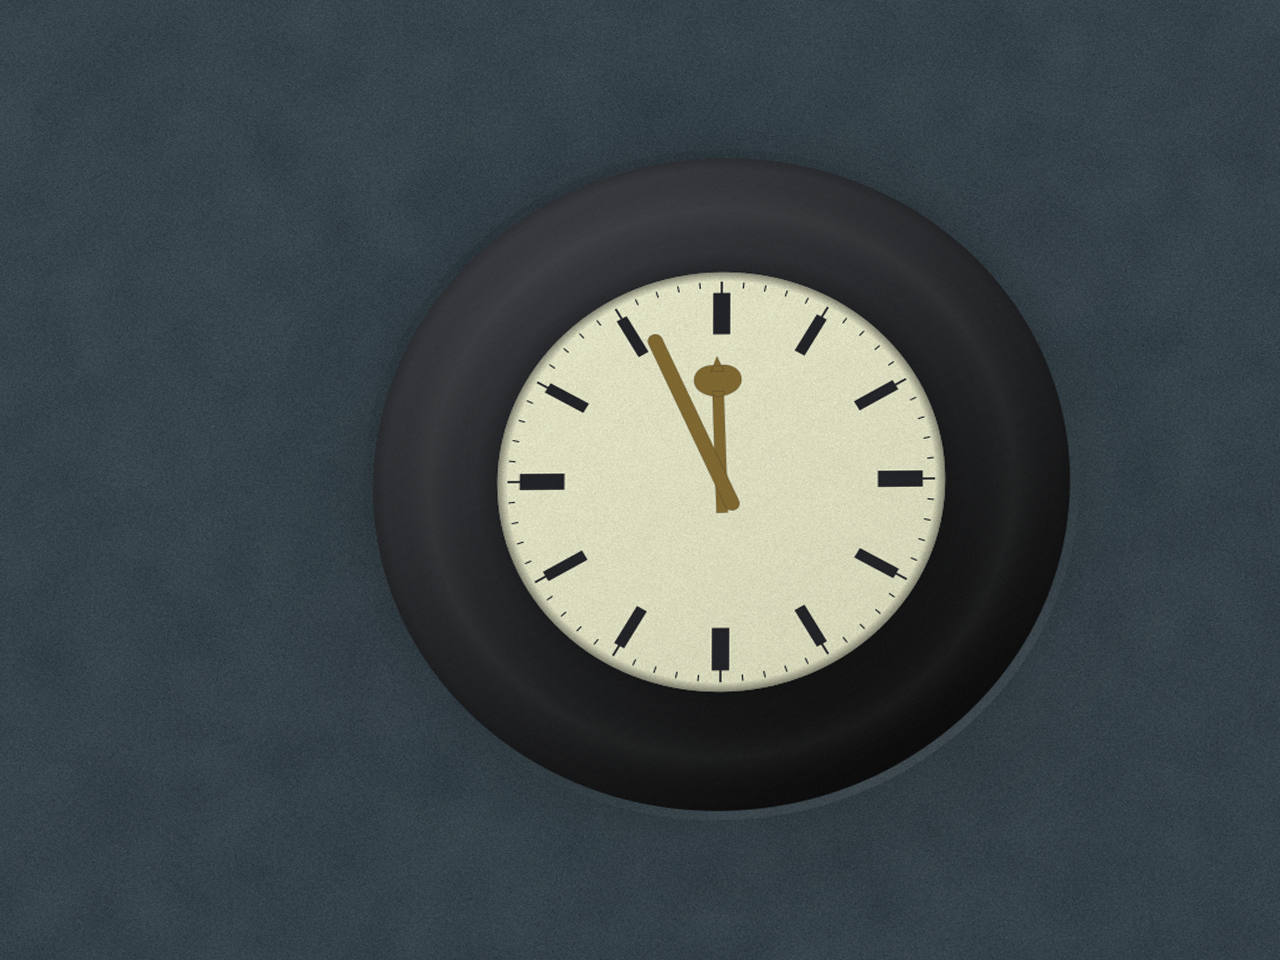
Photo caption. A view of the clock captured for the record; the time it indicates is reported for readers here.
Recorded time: 11:56
